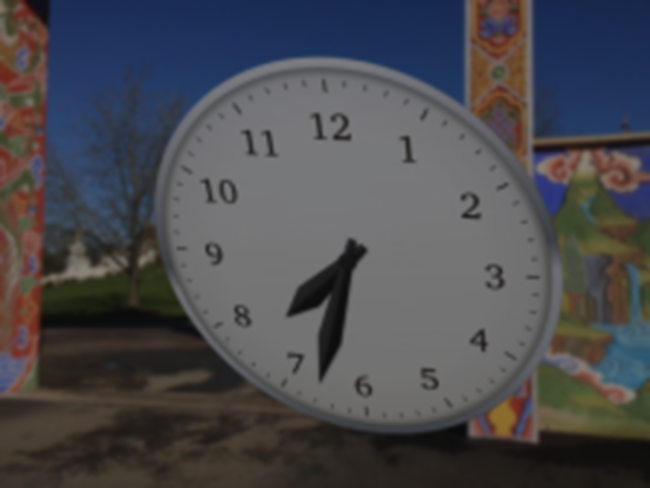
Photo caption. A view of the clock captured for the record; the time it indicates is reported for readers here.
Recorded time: 7:33
